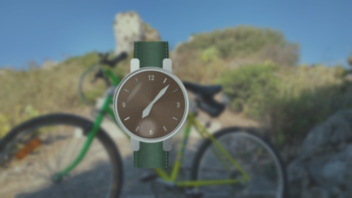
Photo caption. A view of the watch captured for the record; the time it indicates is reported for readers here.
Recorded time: 7:07
